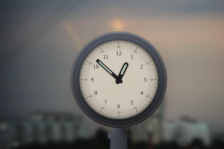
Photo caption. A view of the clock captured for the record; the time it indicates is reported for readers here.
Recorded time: 12:52
